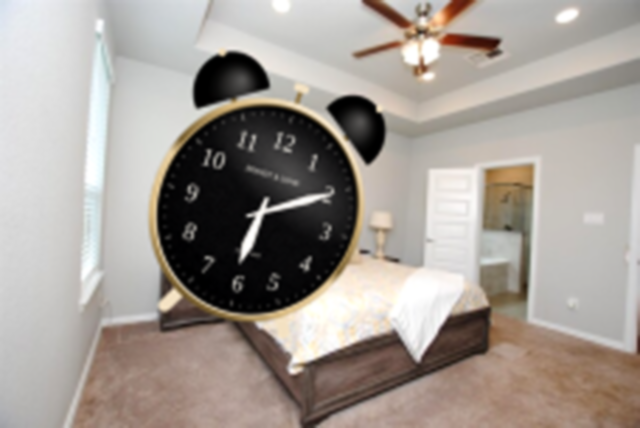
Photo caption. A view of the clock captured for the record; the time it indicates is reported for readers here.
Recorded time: 6:10
